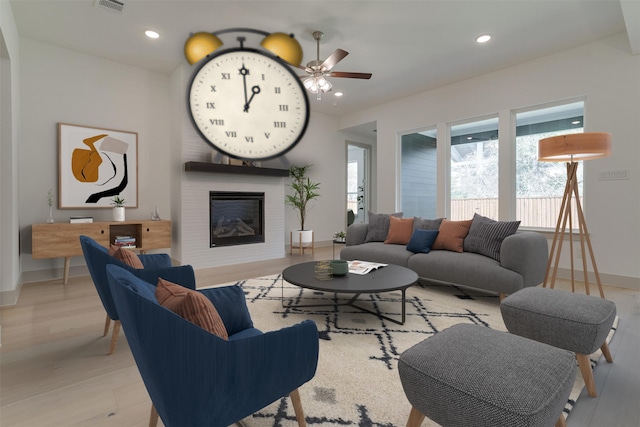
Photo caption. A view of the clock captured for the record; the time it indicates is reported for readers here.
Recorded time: 1:00
